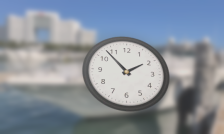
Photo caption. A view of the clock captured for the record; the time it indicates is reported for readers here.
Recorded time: 1:53
